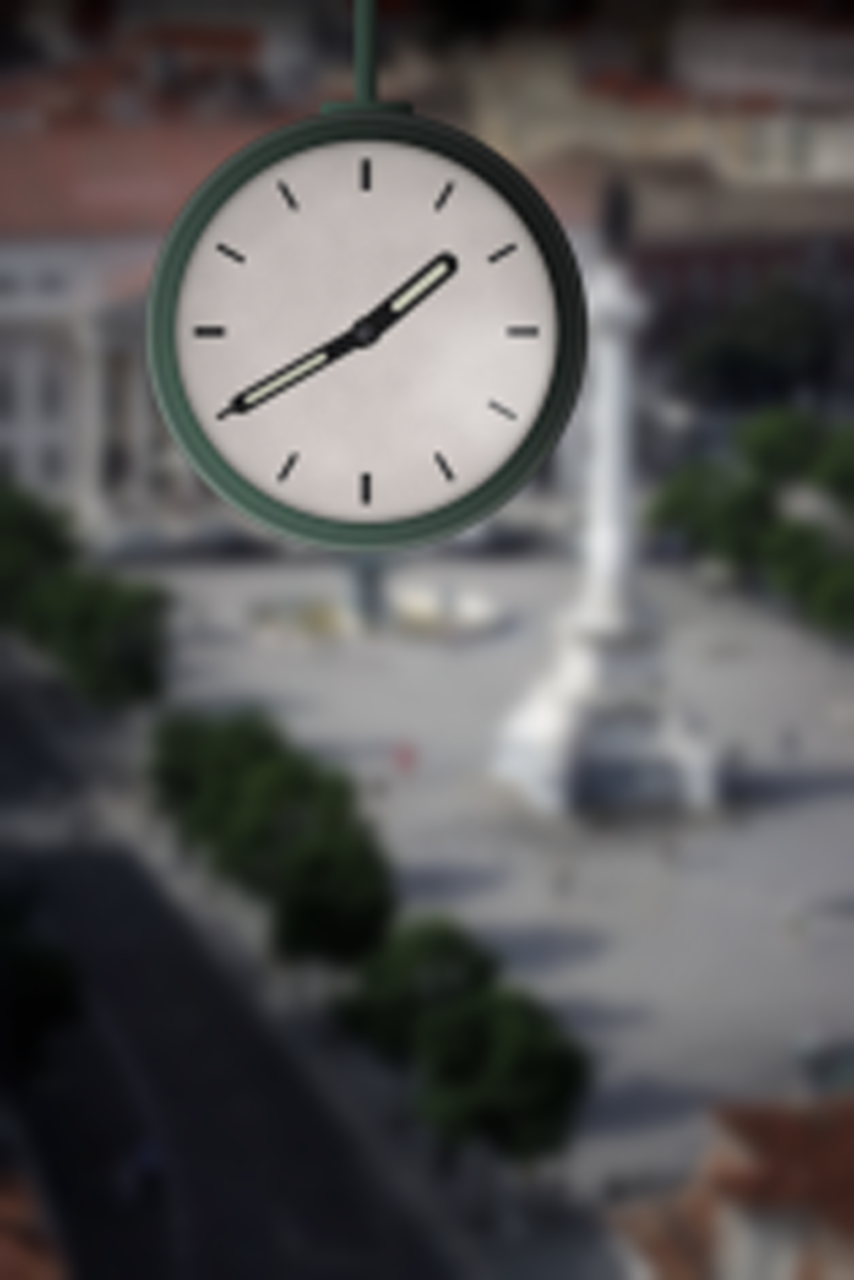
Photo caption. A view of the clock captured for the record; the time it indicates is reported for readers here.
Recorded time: 1:40
